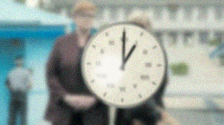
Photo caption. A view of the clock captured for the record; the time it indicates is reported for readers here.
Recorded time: 1:00
